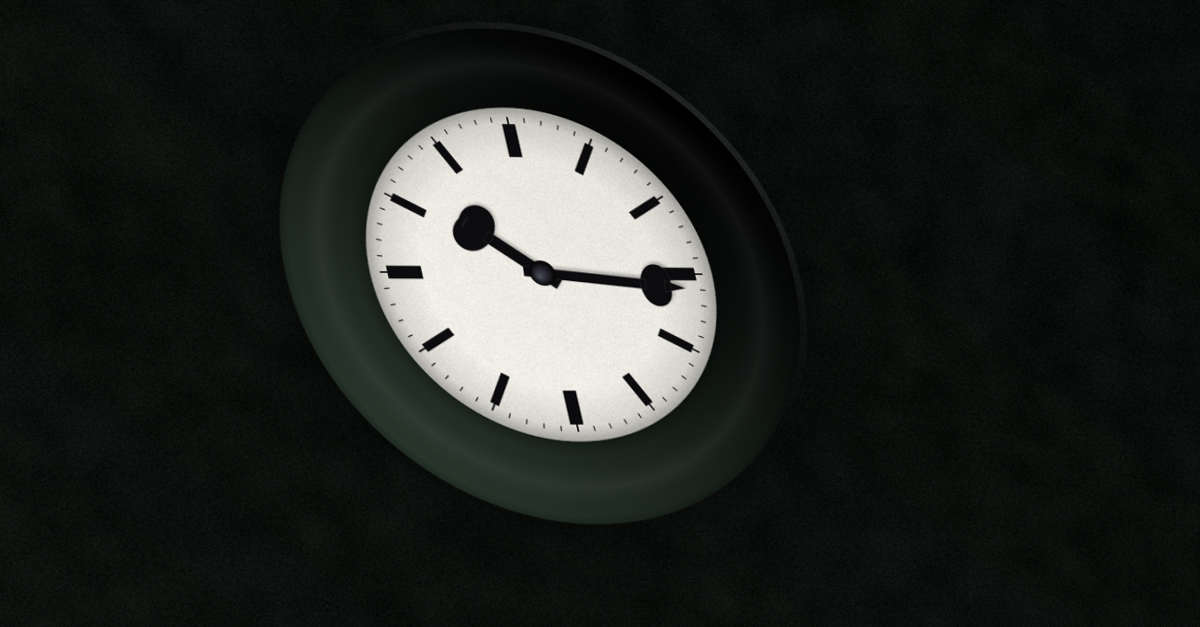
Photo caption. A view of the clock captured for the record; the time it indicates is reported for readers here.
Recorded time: 10:16
